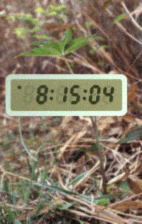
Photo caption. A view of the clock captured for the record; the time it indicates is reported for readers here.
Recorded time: 8:15:04
